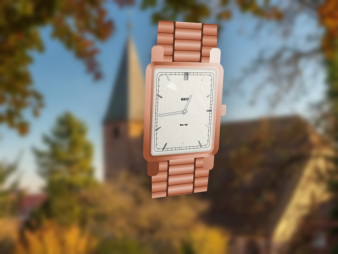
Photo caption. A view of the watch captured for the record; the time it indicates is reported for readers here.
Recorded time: 12:44
